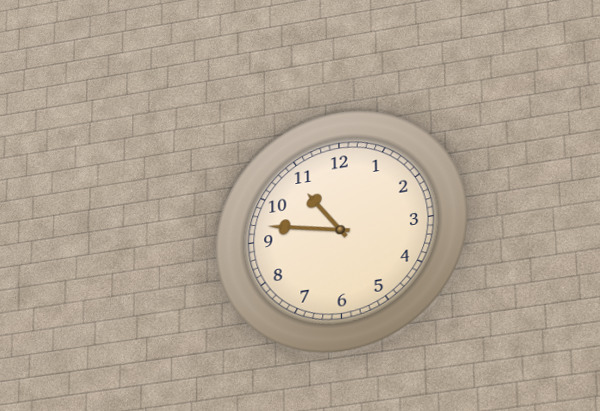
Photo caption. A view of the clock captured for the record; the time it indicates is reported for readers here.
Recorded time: 10:47
